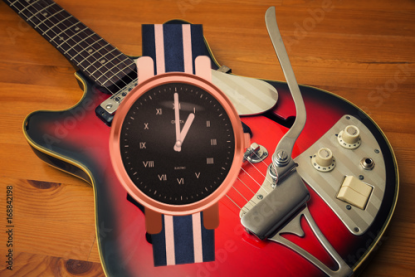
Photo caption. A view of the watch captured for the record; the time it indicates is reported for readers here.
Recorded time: 1:00
